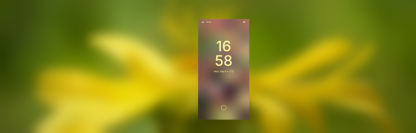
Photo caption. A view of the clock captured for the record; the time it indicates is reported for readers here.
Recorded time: 16:58
